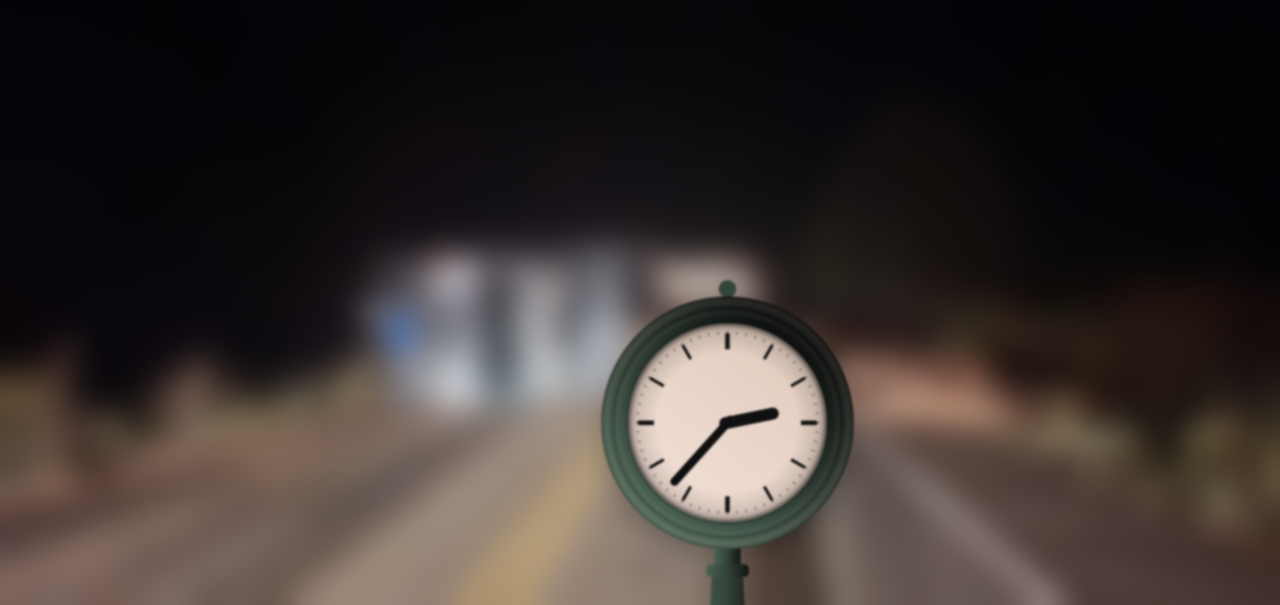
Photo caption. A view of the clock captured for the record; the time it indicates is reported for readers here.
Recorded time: 2:37
